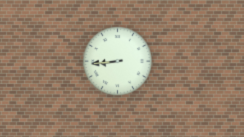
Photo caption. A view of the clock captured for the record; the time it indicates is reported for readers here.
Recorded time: 8:44
